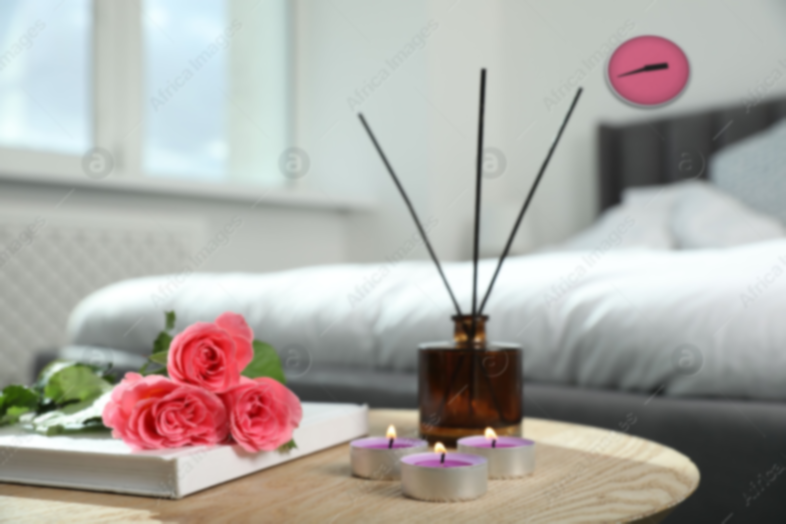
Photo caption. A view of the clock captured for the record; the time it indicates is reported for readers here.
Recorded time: 2:42
